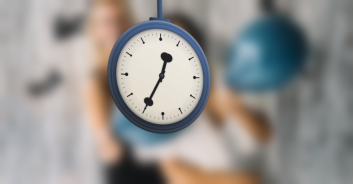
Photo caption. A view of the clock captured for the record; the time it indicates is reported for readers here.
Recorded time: 12:35
